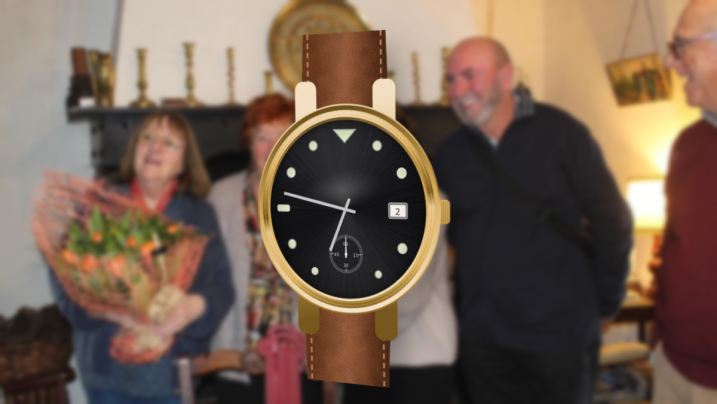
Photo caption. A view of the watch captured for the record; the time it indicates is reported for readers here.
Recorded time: 6:47
